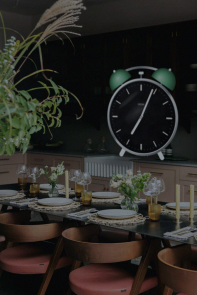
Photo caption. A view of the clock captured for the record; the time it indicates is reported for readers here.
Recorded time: 7:04
